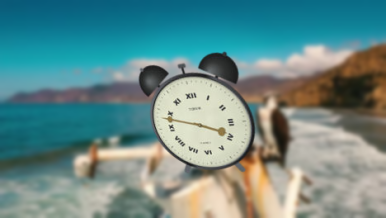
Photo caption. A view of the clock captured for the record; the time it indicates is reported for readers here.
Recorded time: 3:48
